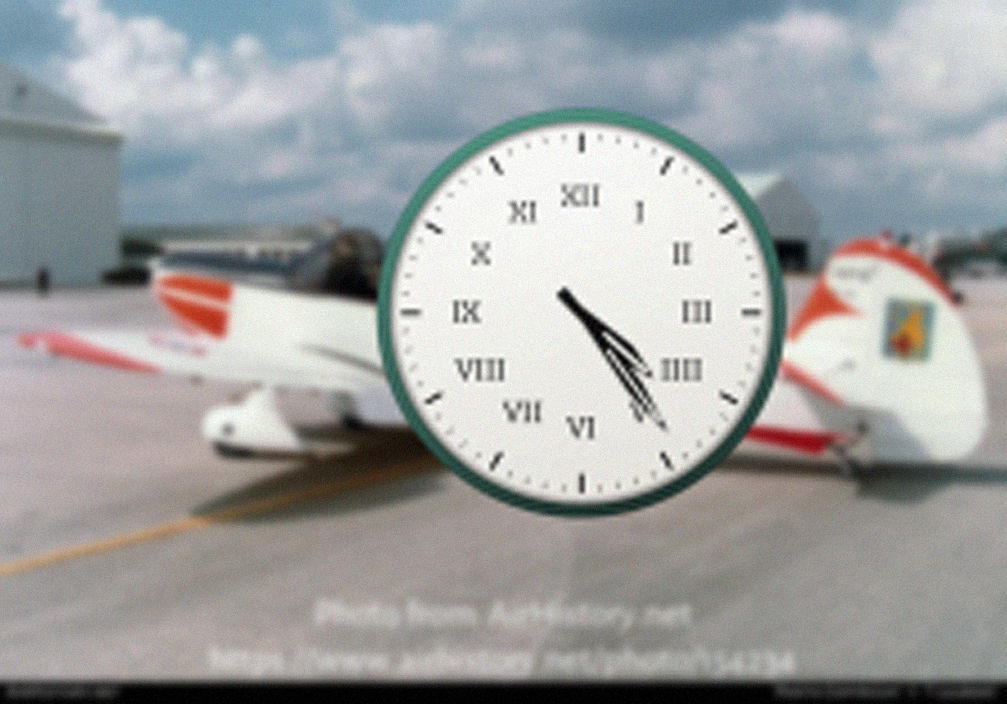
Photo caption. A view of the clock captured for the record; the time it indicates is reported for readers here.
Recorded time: 4:24
